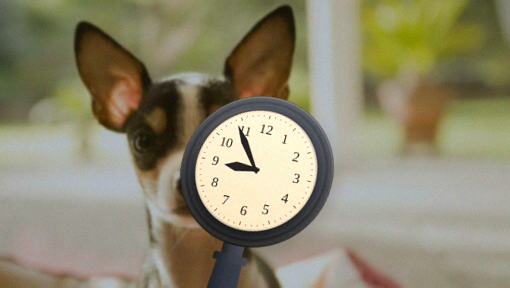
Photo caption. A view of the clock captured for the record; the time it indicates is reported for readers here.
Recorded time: 8:54
